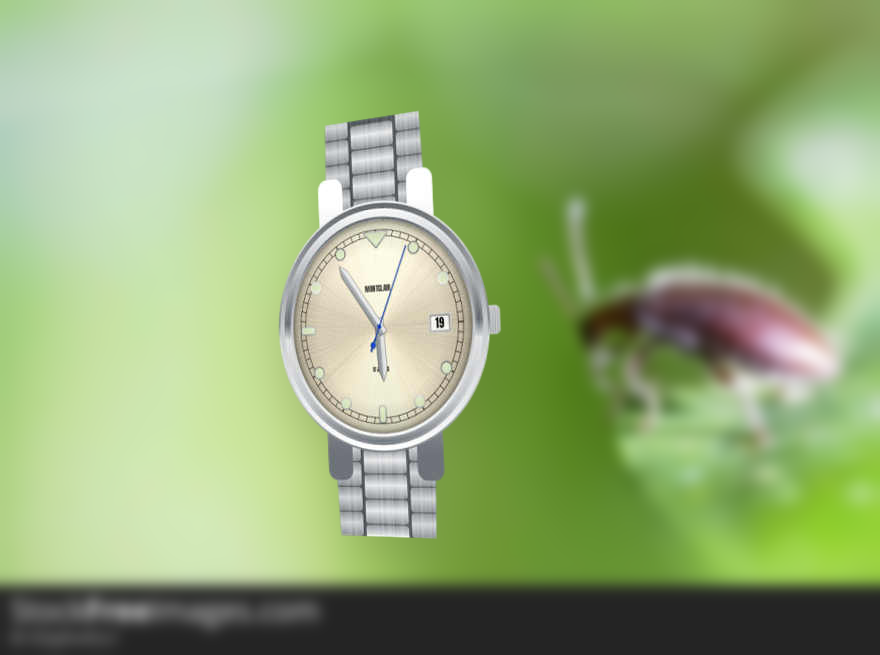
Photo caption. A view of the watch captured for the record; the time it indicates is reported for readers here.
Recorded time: 5:54:04
